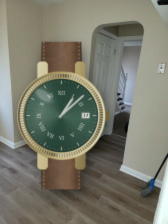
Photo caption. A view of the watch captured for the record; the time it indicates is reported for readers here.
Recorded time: 1:08
